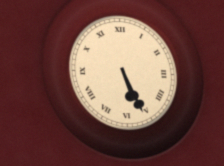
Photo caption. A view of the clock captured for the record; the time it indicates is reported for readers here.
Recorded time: 5:26
